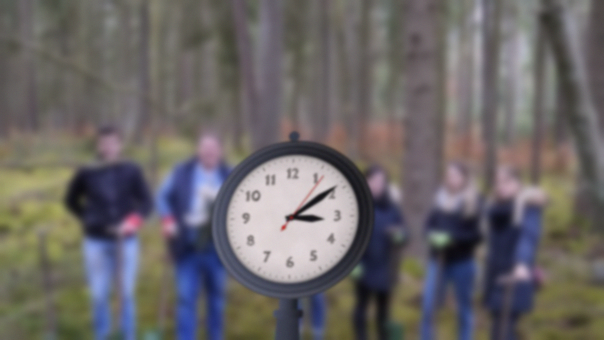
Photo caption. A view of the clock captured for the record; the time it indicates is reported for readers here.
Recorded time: 3:09:06
